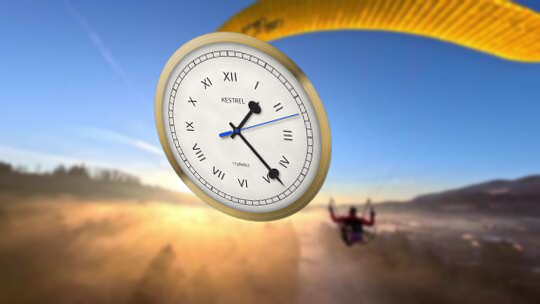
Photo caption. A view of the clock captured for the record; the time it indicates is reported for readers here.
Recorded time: 1:23:12
